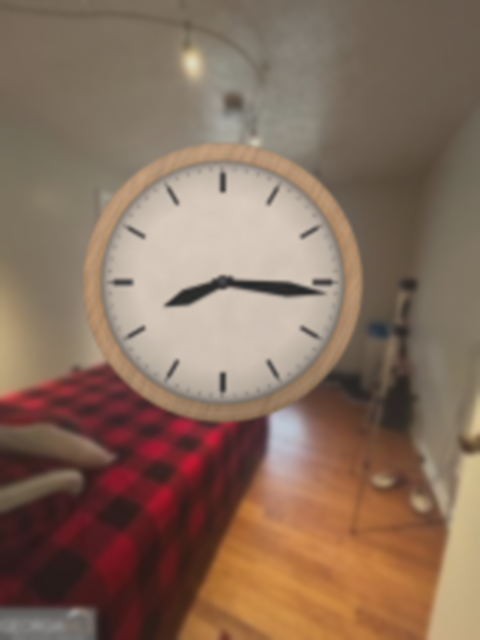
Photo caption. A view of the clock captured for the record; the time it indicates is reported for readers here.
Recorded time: 8:16
